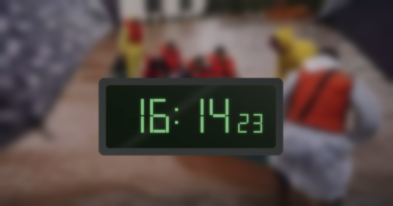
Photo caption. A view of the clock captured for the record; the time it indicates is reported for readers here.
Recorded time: 16:14:23
